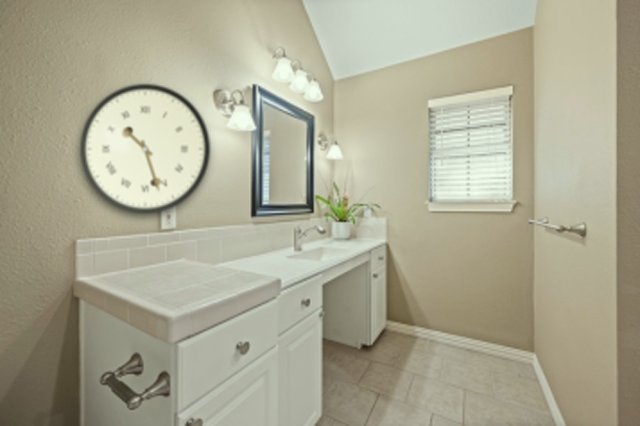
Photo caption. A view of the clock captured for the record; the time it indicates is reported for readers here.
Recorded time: 10:27
